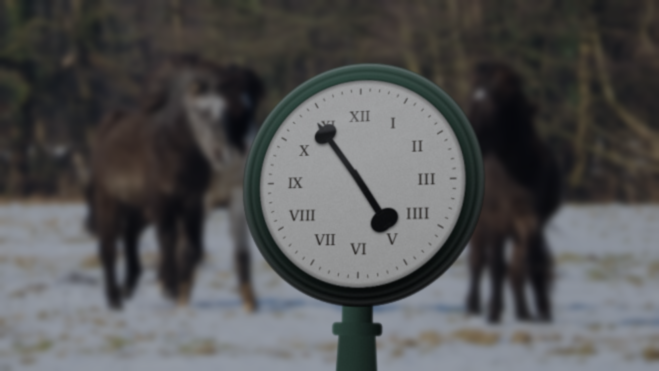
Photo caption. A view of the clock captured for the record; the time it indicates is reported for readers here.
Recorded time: 4:54
